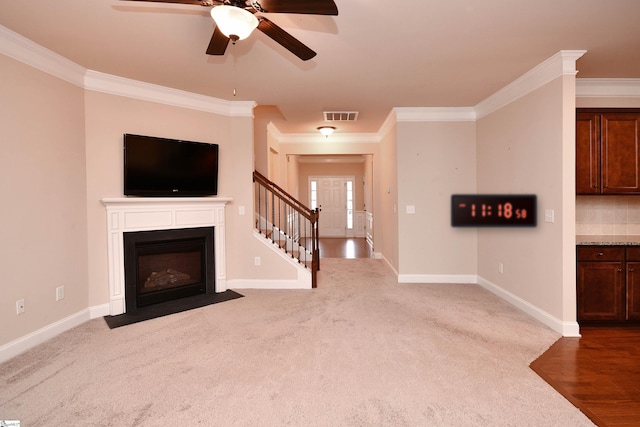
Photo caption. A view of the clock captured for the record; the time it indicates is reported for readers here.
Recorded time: 11:18
